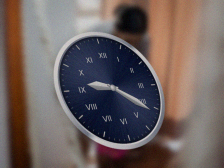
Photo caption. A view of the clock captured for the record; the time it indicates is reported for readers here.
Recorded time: 9:21
